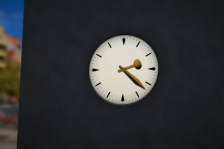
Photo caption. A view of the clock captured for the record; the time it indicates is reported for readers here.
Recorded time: 2:22
